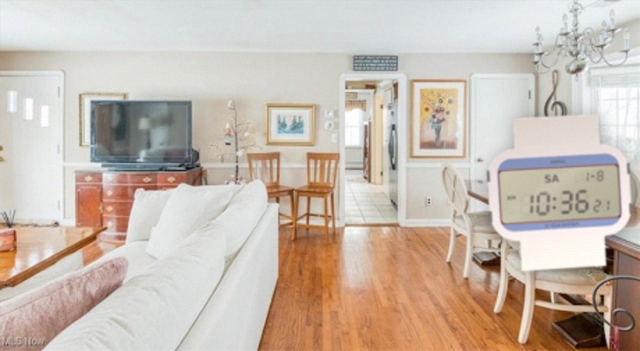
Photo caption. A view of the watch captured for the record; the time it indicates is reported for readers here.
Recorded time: 10:36:21
